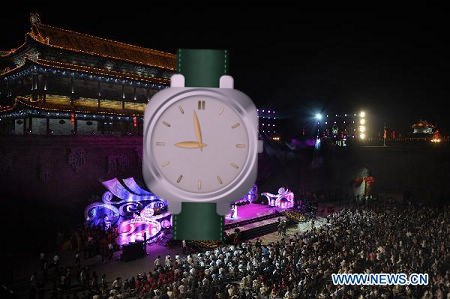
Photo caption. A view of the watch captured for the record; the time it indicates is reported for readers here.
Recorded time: 8:58
